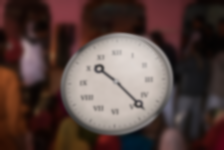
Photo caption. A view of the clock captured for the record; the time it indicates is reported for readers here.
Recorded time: 10:23
